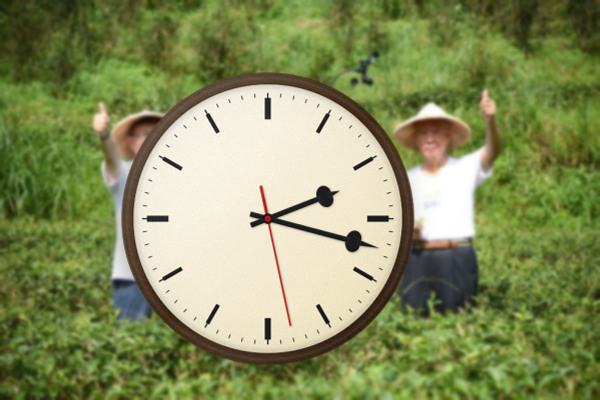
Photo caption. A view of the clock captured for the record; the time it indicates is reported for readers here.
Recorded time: 2:17:28
